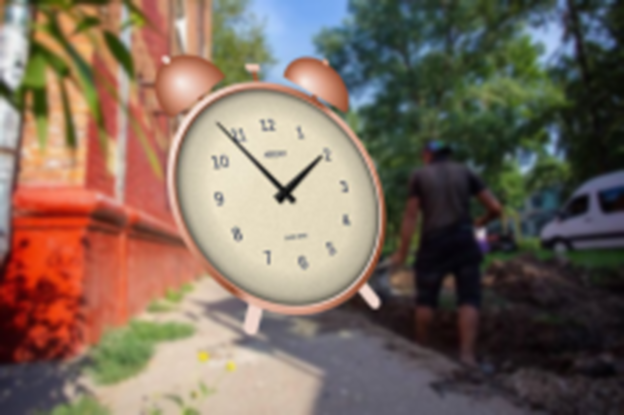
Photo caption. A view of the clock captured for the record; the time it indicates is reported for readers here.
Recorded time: 1:54
